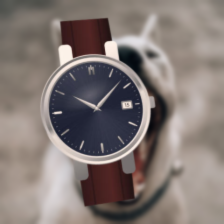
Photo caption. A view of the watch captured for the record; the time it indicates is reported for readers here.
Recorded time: 10:08
